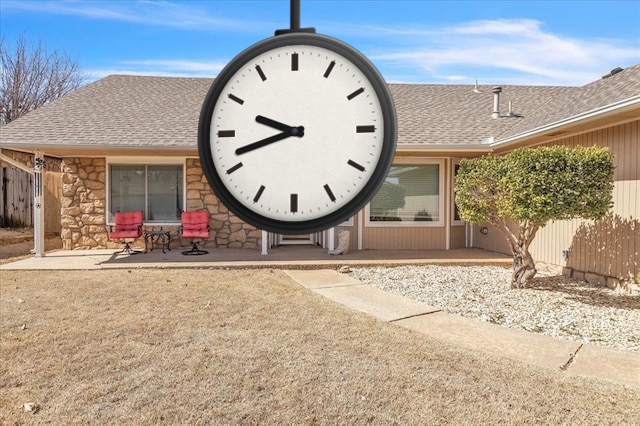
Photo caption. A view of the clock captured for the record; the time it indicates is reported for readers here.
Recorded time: 9:42
